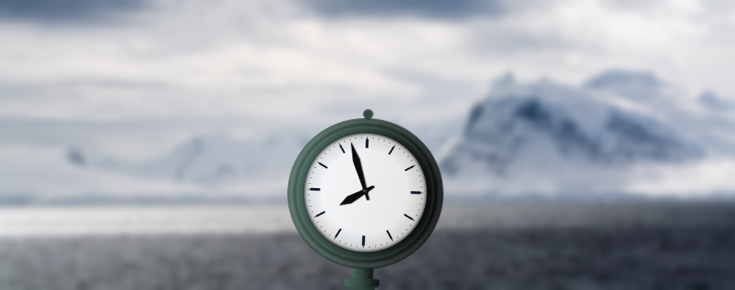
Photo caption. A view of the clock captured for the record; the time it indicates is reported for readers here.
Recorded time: 7:57
